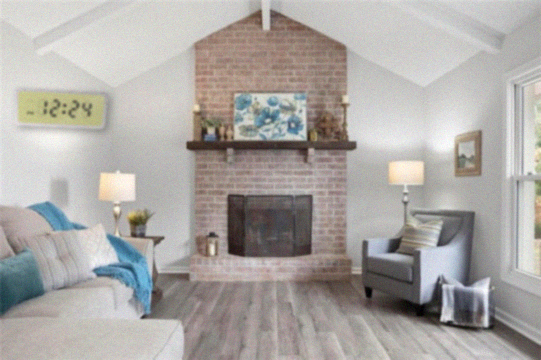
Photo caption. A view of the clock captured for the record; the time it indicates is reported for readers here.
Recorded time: 12:24
